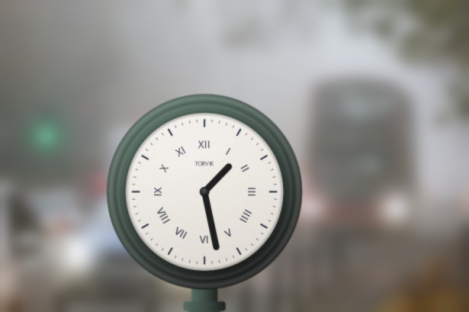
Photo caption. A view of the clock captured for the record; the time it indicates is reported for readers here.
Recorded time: 1:28
